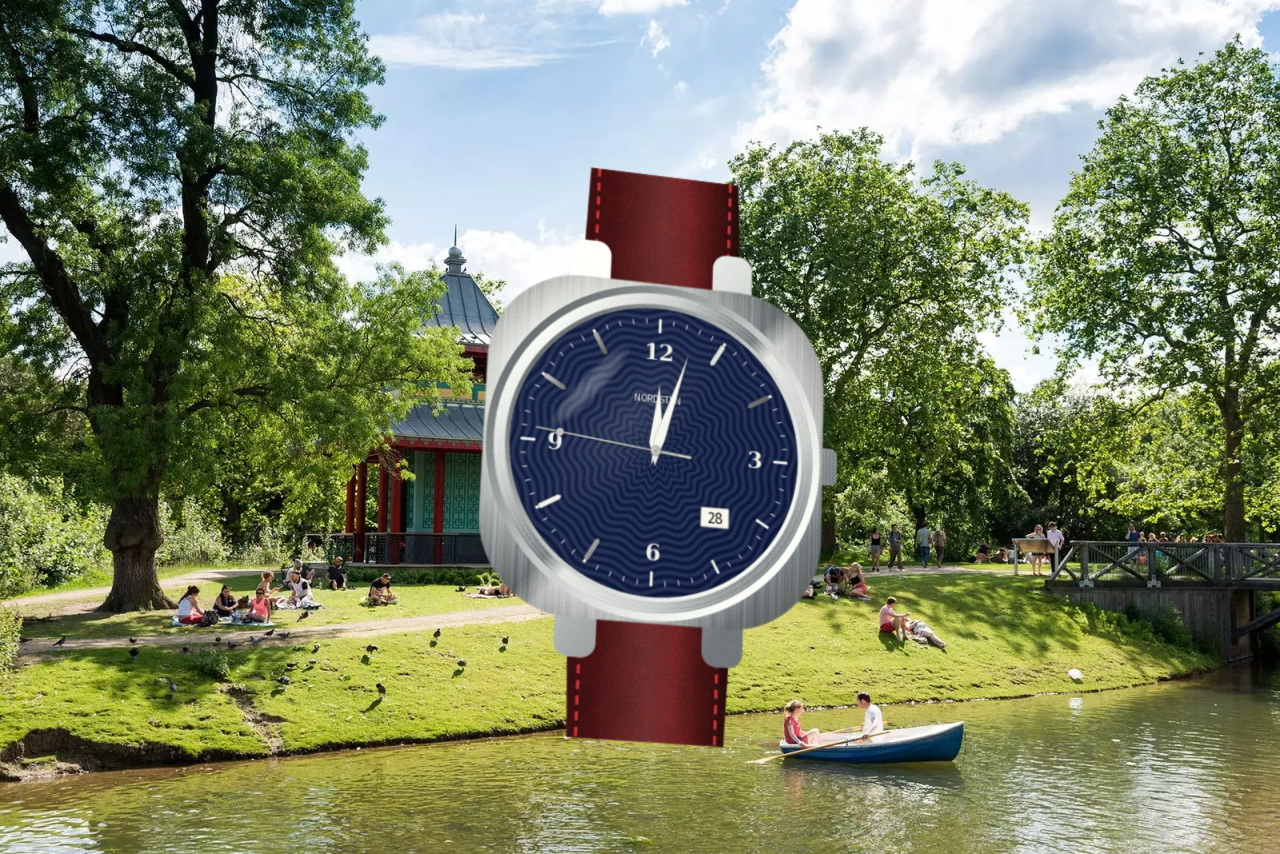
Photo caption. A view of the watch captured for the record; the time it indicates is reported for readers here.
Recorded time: 12:02:46
